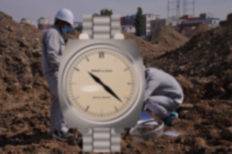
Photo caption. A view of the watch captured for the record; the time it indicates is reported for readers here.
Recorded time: 10:22
